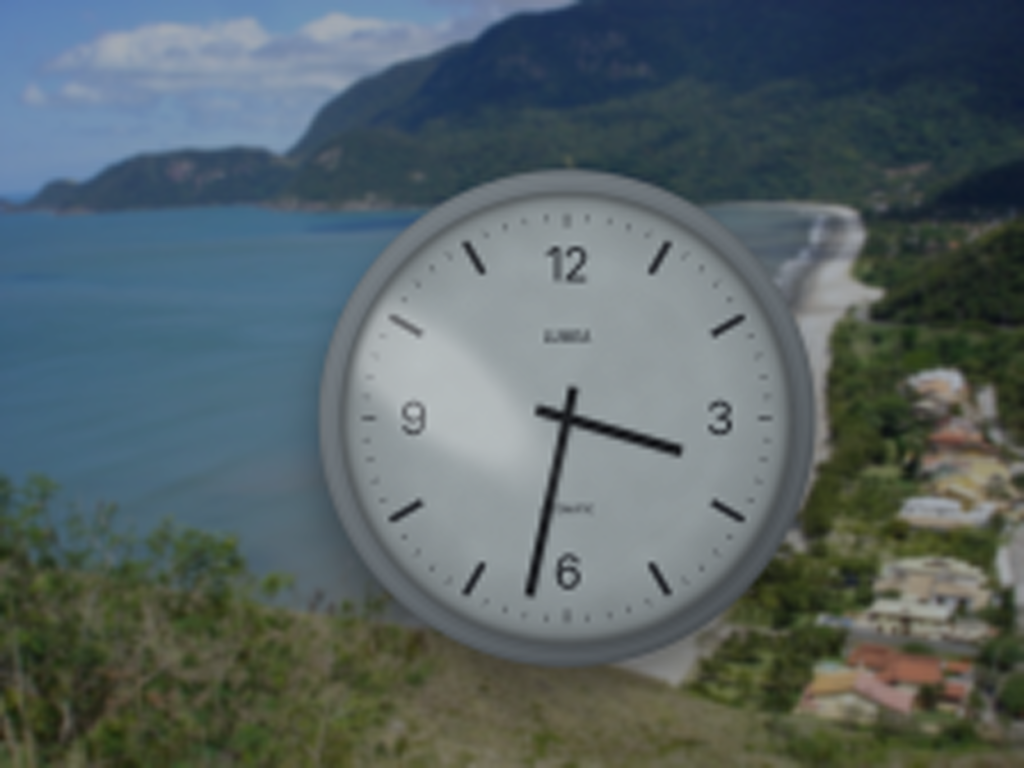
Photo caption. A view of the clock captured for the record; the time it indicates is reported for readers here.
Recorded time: 3:32
